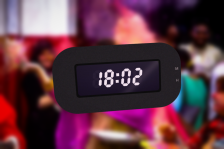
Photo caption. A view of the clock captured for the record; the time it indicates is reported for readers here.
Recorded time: 18:02
